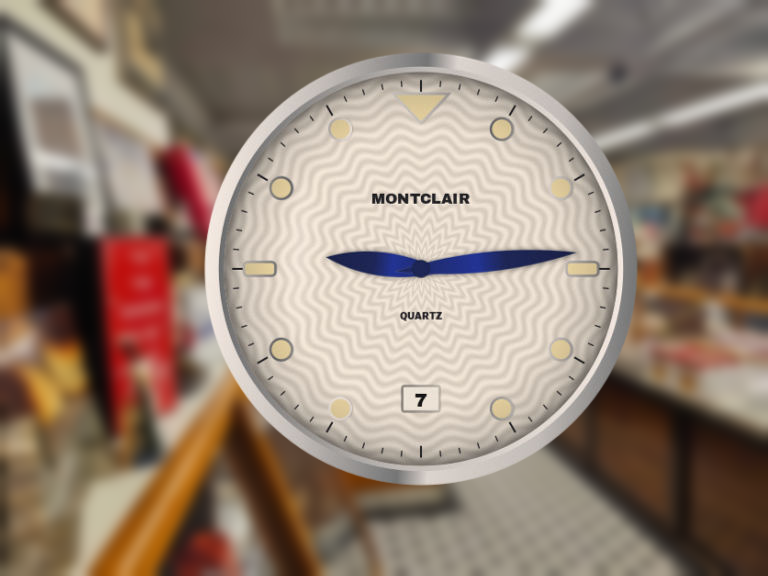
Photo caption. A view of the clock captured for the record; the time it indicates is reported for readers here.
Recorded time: 9:14
